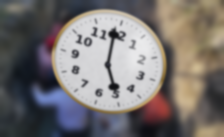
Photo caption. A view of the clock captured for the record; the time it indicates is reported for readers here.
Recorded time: 4:59
